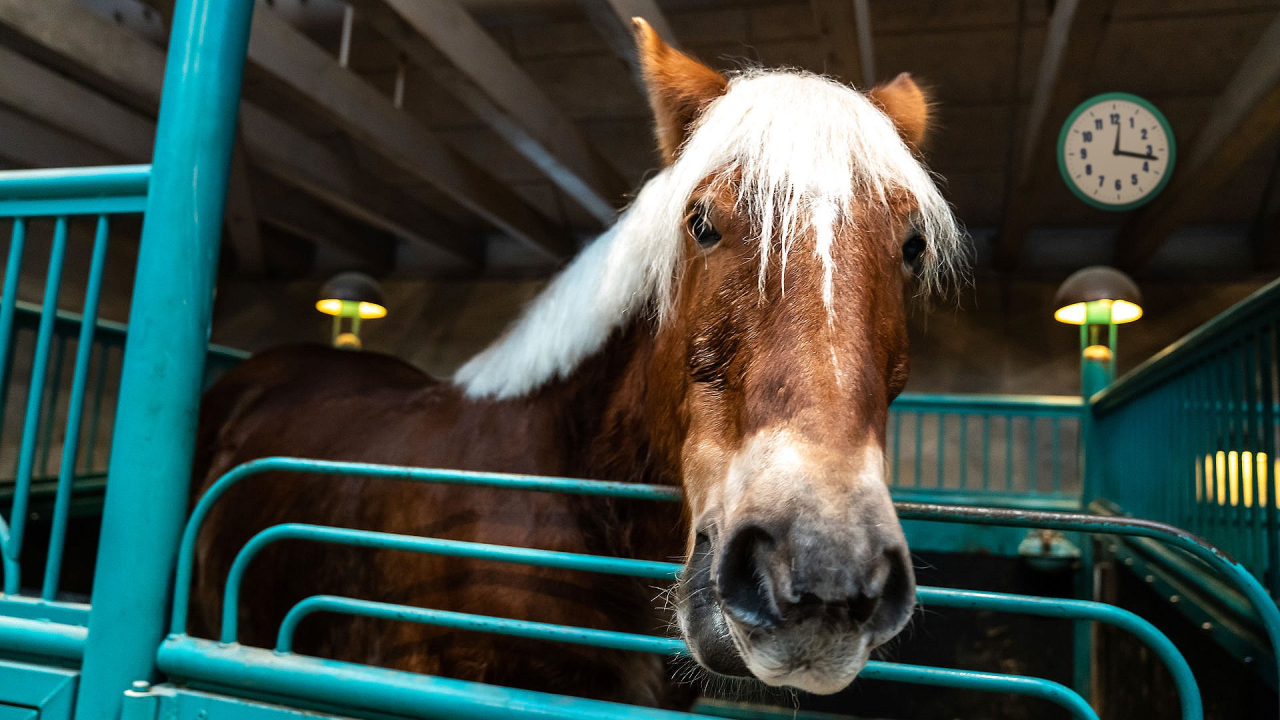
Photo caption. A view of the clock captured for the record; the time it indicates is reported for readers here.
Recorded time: 12:17
